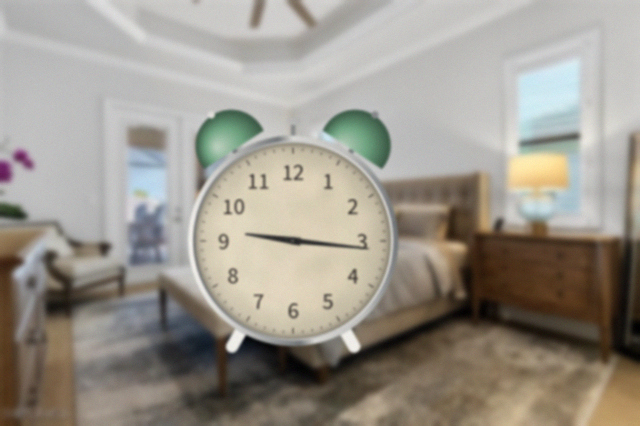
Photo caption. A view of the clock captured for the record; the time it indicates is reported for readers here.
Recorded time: 9:16
